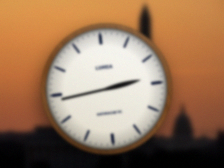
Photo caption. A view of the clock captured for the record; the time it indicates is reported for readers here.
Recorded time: 2:44
